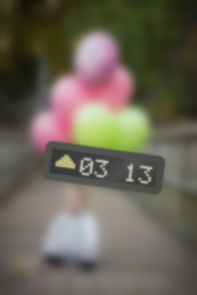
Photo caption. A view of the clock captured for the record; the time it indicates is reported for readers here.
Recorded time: 3:13
